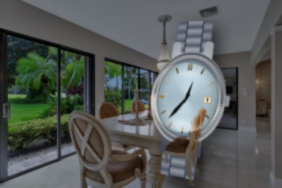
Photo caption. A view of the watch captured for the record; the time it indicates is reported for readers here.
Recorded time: 12:37
